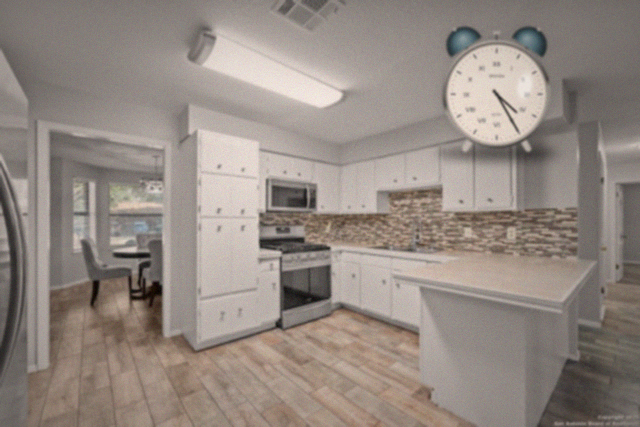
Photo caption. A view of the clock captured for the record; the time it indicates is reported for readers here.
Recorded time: 4:25
